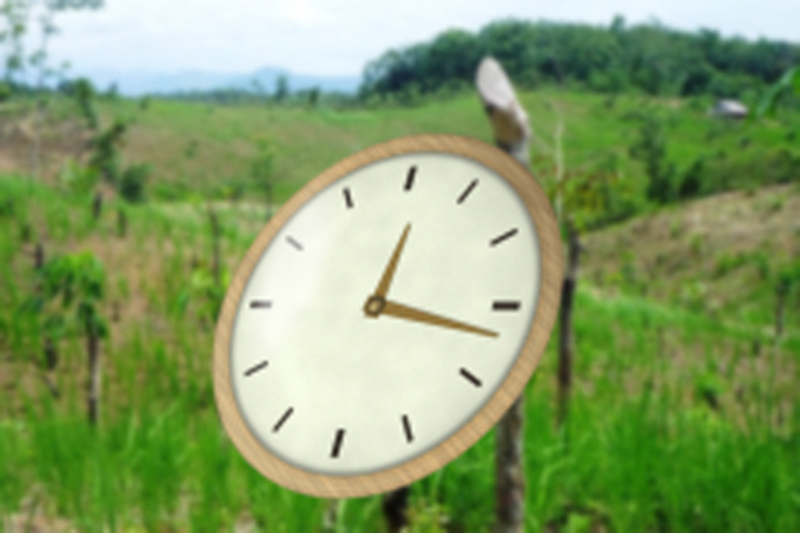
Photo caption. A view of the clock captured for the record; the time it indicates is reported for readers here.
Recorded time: 12:17
